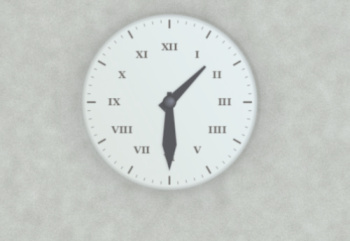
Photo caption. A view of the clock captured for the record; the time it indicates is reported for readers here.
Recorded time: 1:30
